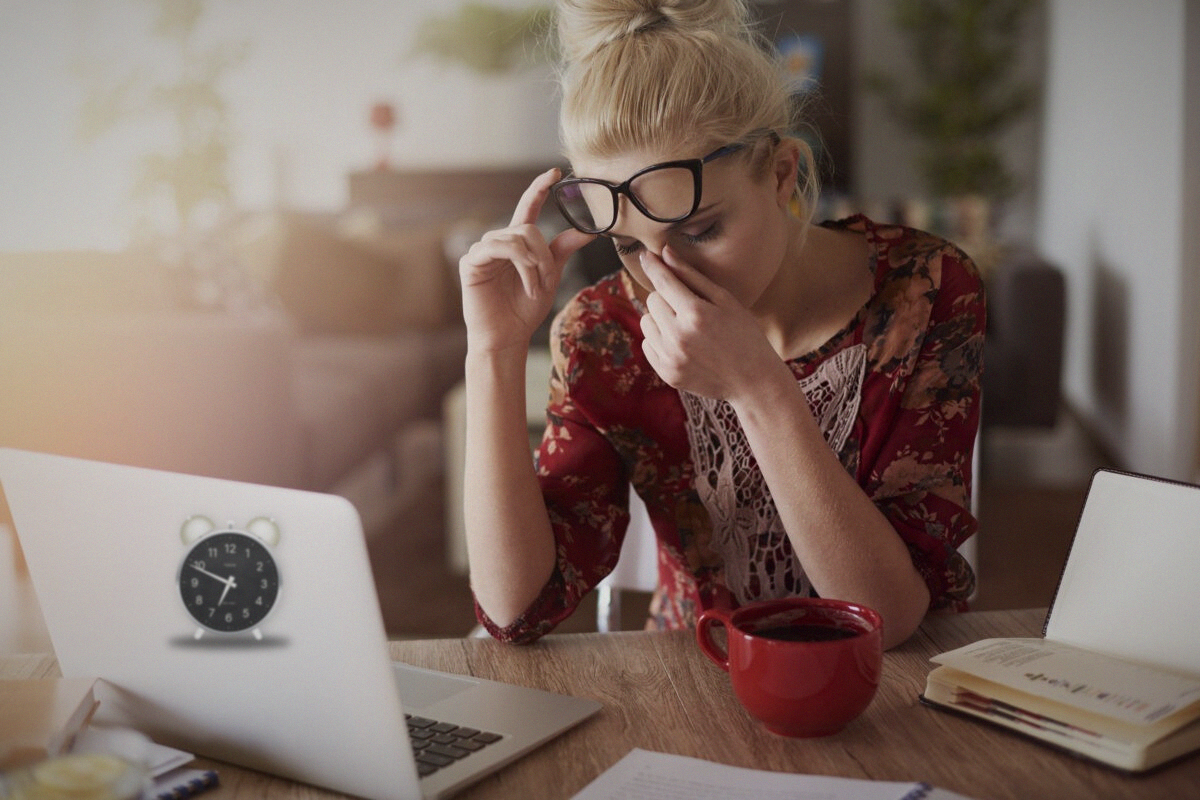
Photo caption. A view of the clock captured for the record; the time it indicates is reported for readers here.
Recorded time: 6:49
